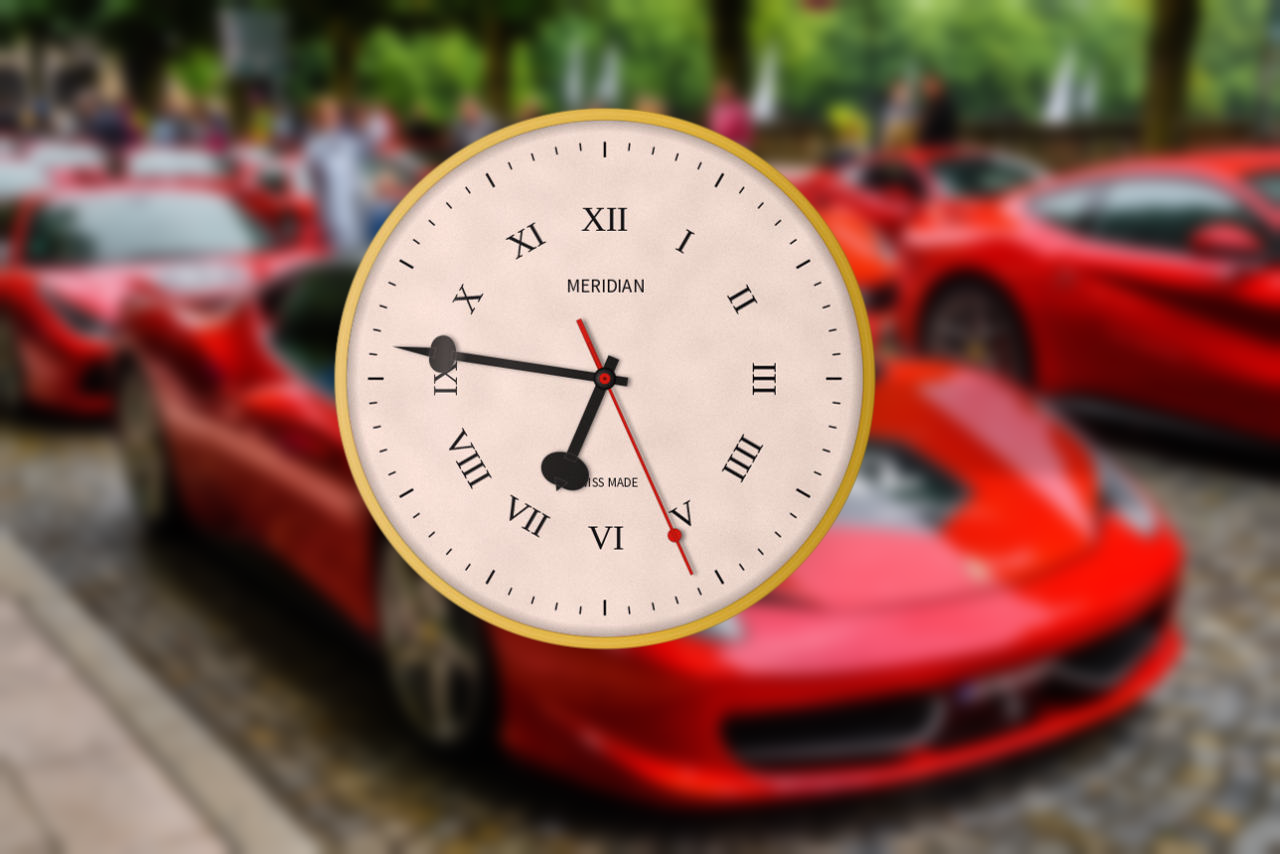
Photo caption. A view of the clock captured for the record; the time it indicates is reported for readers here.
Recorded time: 6:46:26
